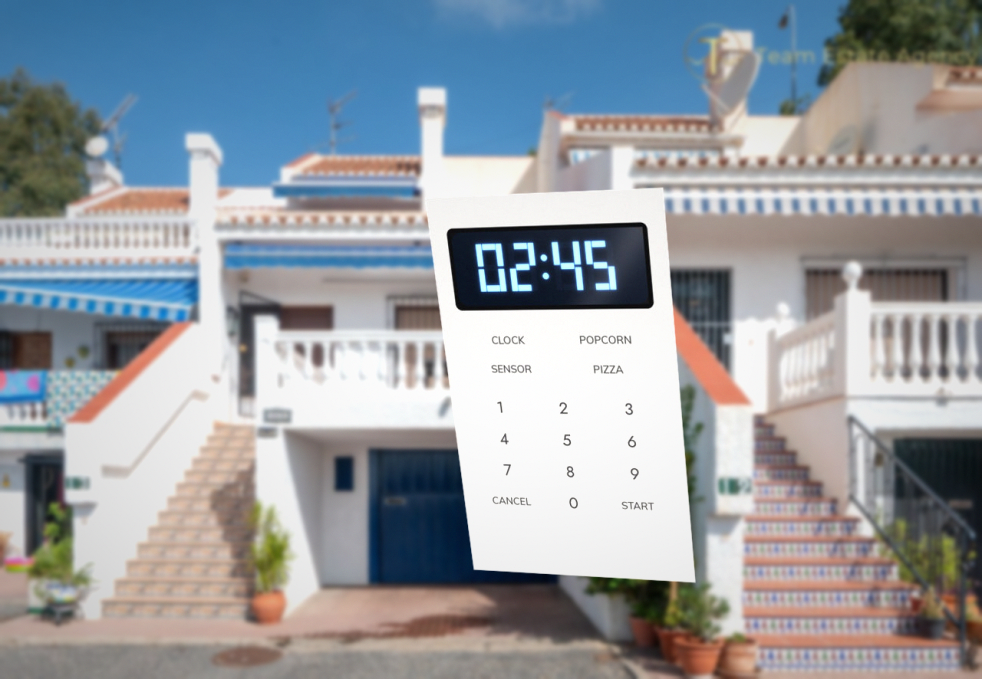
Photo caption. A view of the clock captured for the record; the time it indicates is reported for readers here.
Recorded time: 2:45
